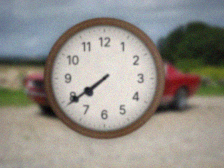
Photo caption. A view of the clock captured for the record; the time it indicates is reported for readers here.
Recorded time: 7:39
